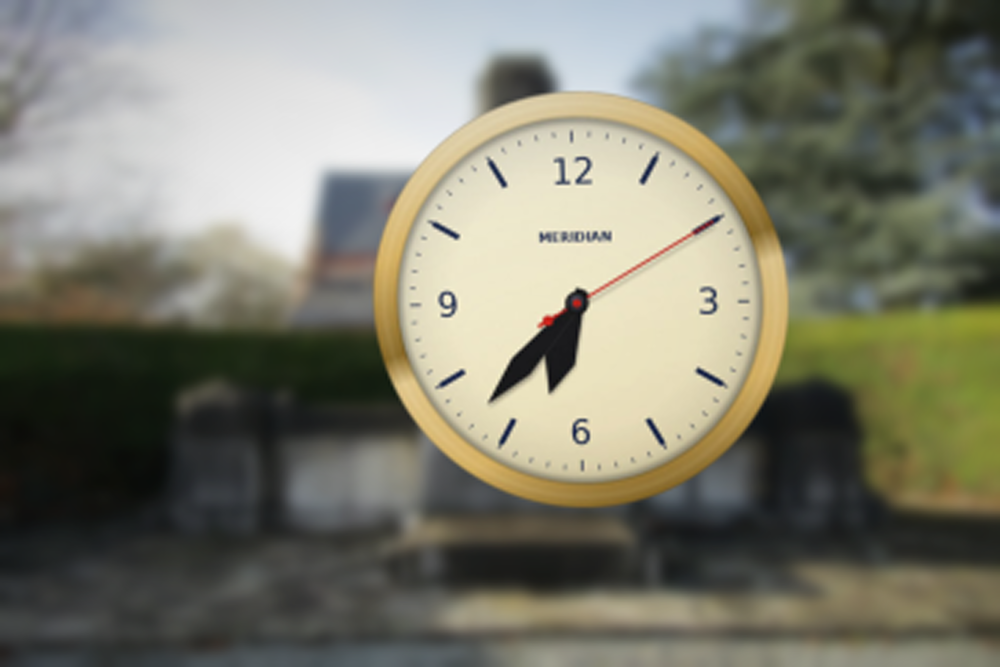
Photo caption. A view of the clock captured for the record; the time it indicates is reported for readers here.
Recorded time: 6:37:10
